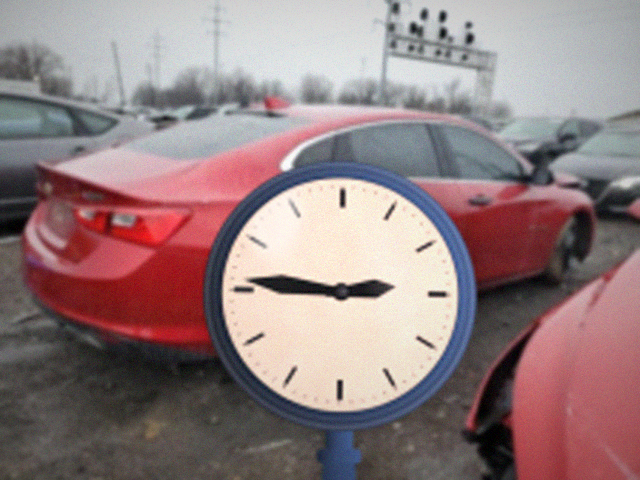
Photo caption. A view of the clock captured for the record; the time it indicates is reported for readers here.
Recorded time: 2:46
